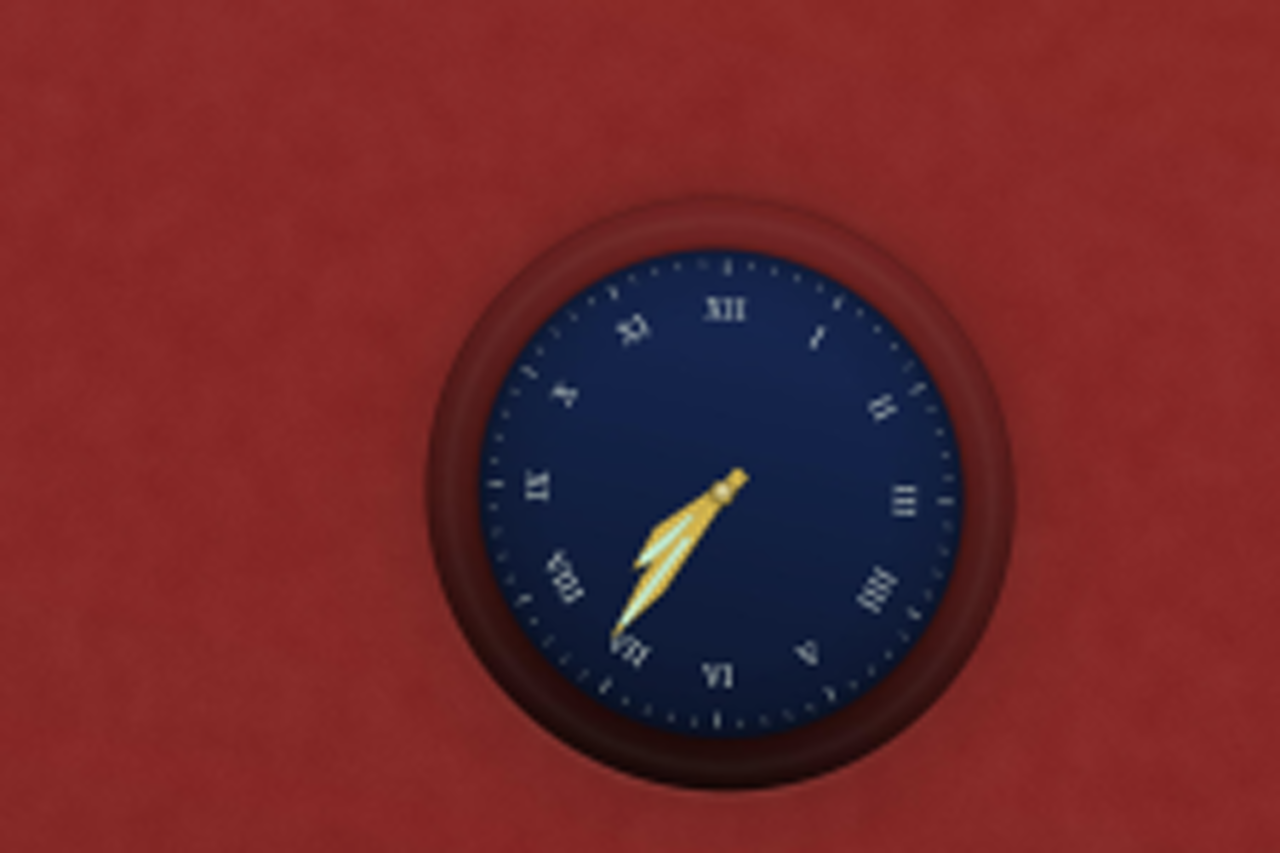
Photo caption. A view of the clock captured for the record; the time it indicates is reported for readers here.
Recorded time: 7:36
